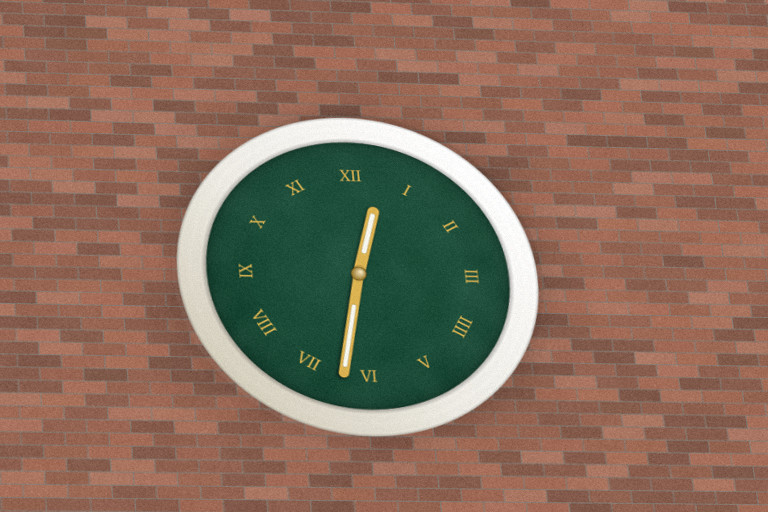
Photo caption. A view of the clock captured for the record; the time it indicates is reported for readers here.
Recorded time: 12:32
